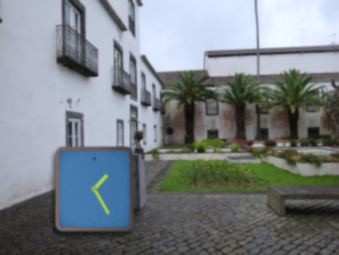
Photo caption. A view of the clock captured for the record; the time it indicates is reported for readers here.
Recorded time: 1:25
